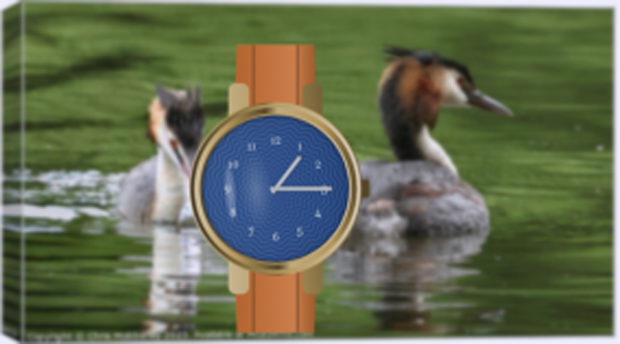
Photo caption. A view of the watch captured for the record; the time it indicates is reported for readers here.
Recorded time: 1:15
